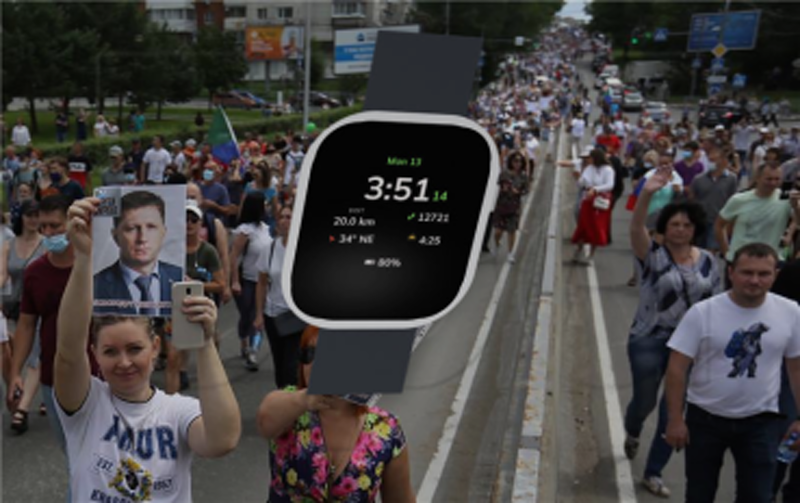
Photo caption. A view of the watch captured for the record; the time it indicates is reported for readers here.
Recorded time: 3:51
